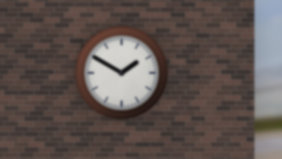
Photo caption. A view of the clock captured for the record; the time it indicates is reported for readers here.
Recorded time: 1:50
